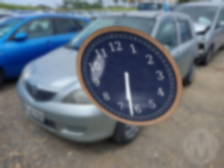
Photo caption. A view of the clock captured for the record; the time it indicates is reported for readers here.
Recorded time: 6:32
